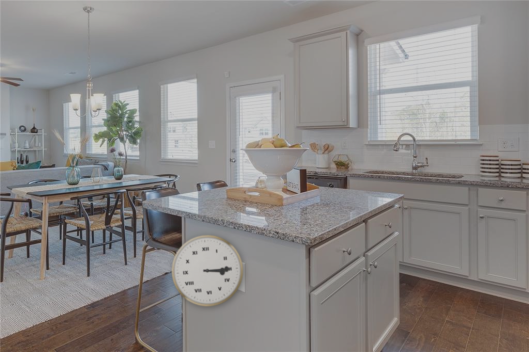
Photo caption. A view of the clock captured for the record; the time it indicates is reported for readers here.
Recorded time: 3:15
